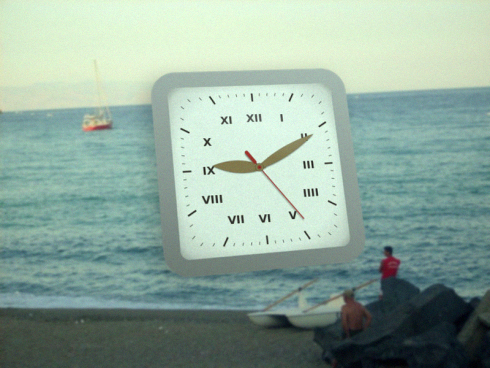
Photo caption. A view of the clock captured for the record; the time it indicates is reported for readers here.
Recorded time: 9:10:24
